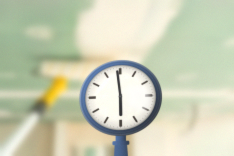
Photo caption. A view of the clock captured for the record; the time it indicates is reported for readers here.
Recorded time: 5:59
